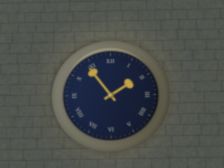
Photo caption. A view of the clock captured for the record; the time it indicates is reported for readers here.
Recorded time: 1:54
